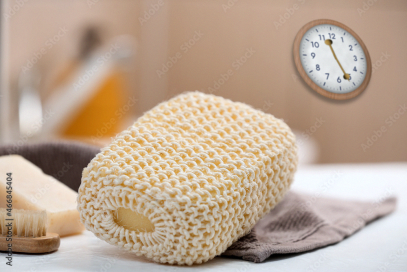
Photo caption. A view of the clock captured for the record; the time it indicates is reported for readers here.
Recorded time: 11:26
